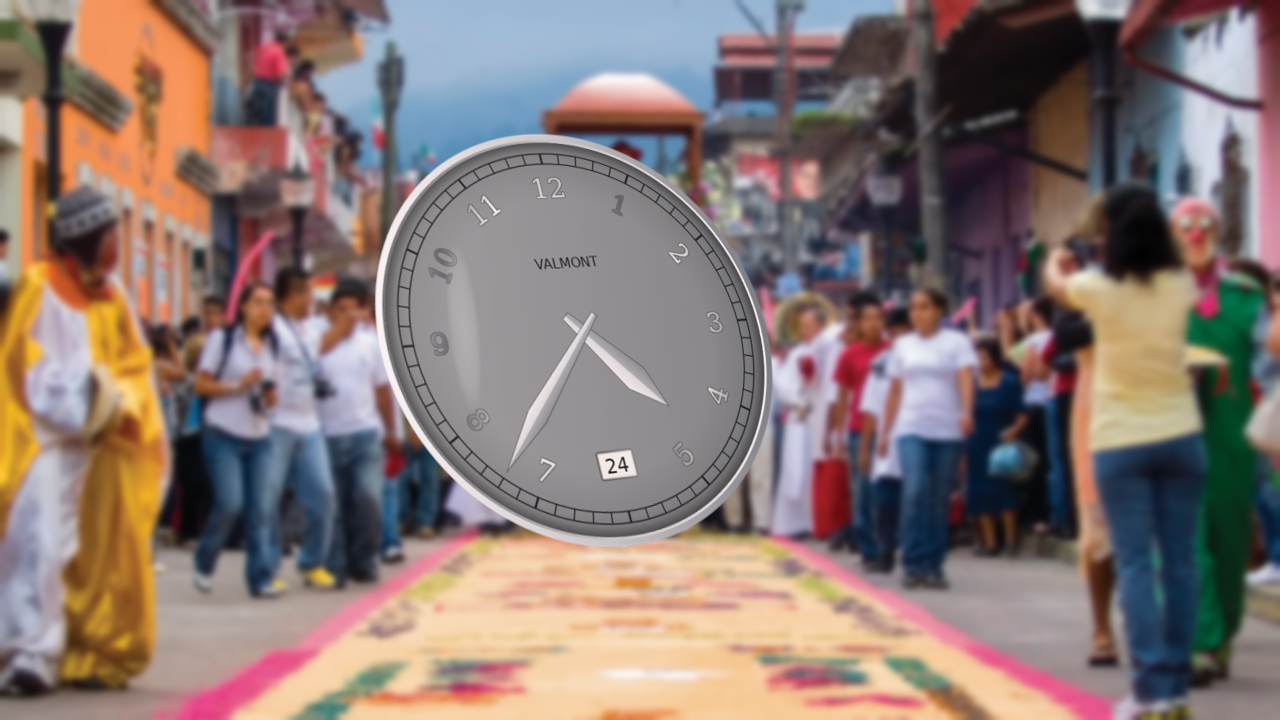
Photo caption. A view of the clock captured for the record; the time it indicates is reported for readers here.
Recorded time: 4:37
